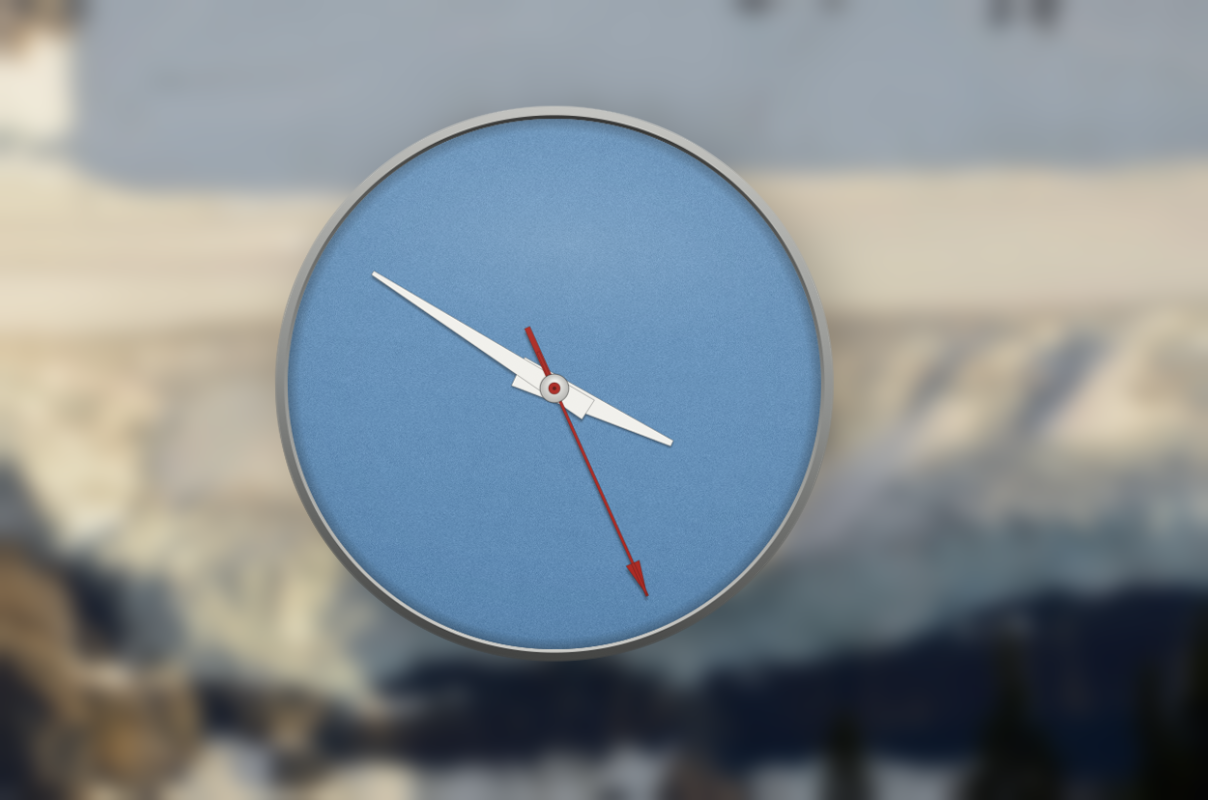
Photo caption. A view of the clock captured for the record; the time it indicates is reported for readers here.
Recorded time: 3:50:26
